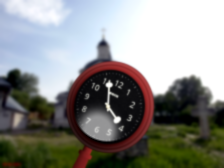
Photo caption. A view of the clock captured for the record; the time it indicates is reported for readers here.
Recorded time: 3:56
